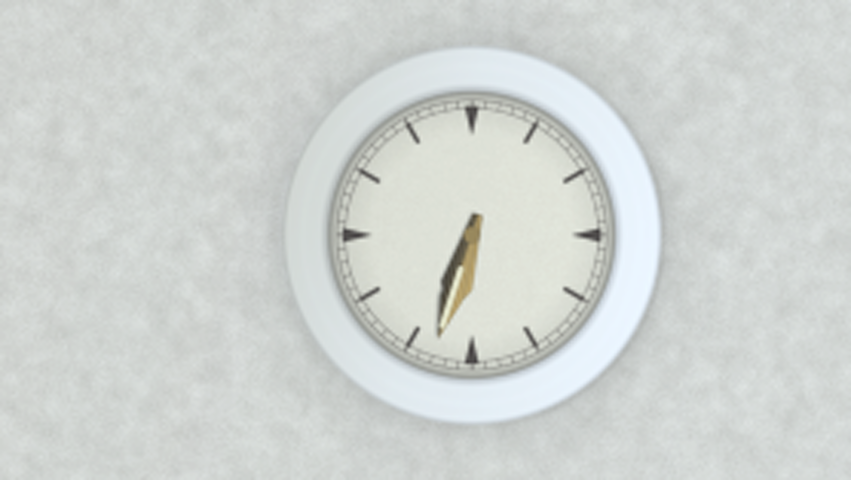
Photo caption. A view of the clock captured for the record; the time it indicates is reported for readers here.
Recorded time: 6:33
